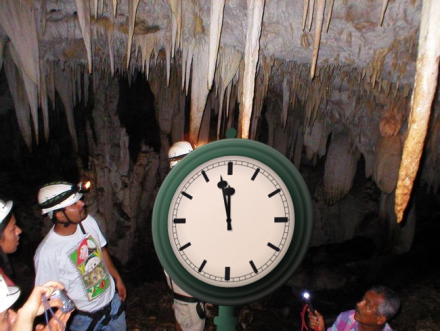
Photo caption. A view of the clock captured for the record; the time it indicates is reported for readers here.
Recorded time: 11:58
